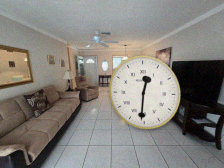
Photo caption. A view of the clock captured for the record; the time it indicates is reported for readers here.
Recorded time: 12:31
